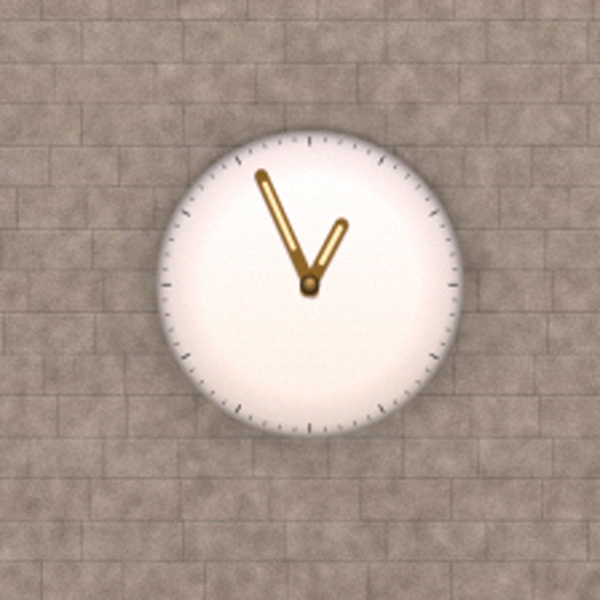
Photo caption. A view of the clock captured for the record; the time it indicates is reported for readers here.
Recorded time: 12:56
